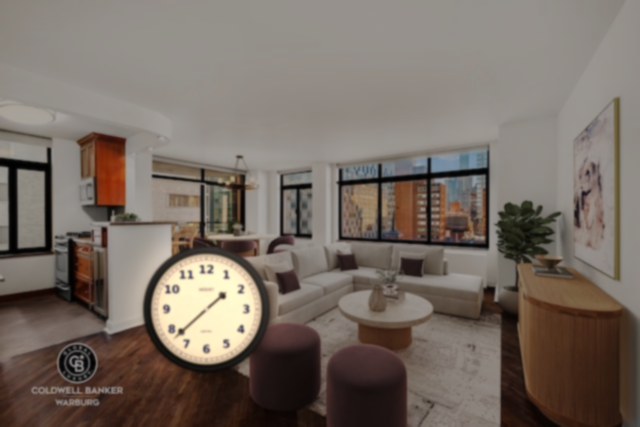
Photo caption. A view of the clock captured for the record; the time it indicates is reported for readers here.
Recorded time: 1:38
